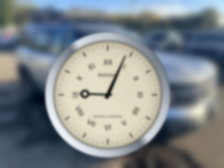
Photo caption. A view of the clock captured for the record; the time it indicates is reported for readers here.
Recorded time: 9:04
